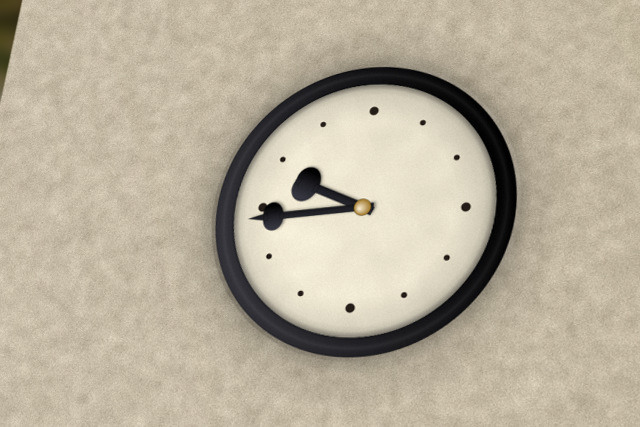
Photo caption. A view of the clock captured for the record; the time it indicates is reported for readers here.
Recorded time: 9:44
